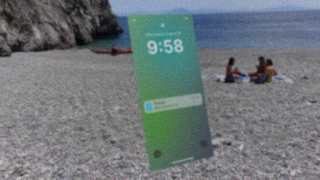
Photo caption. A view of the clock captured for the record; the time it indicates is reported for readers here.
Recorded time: 9:58
